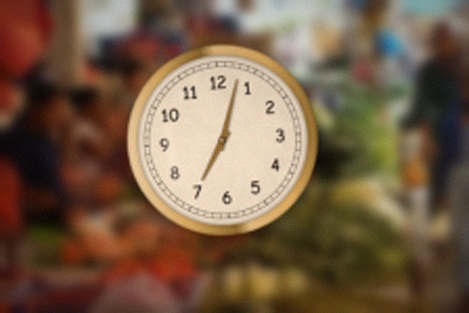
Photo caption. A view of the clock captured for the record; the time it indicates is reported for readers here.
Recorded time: 7:03
